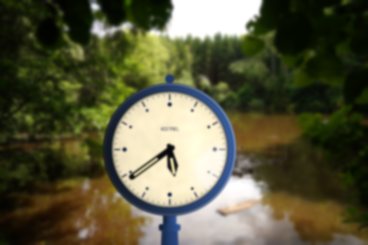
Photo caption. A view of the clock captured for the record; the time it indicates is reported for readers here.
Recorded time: 5:39
